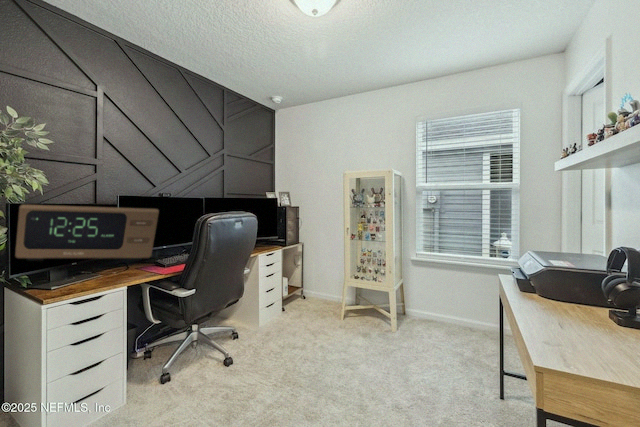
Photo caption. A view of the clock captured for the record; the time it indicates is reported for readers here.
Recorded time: 12:25
